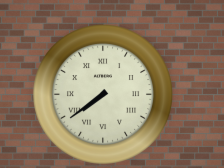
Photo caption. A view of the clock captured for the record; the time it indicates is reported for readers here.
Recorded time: 7:39
